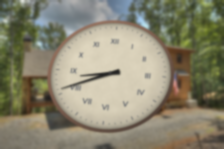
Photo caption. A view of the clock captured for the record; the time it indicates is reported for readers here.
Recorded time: 8:41
